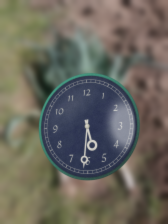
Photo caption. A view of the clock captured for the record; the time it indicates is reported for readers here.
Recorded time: 5:31
